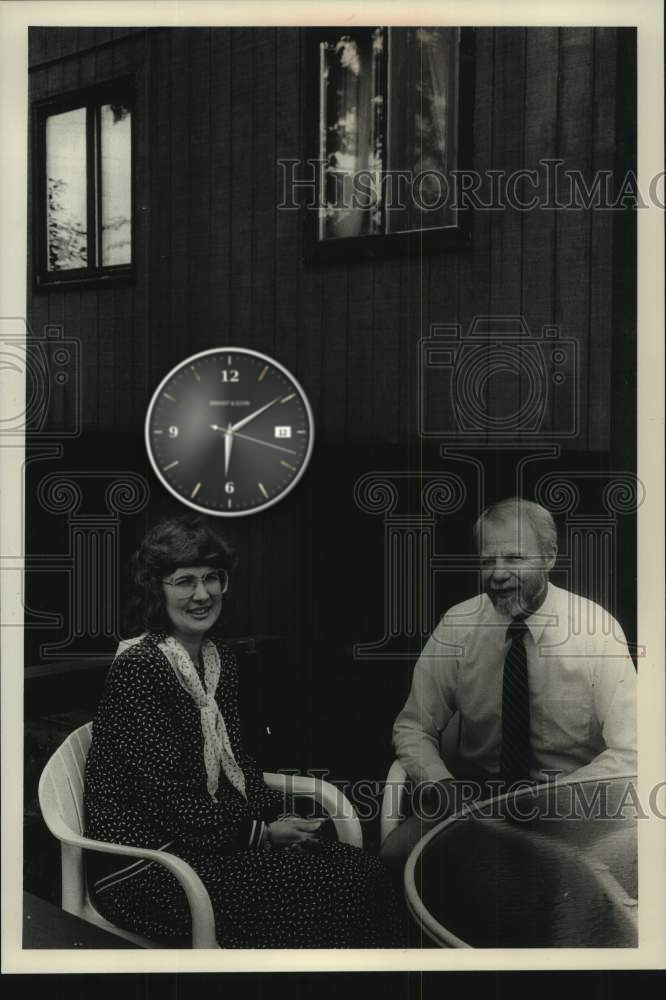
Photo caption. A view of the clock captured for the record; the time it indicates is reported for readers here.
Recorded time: 6:09:18
